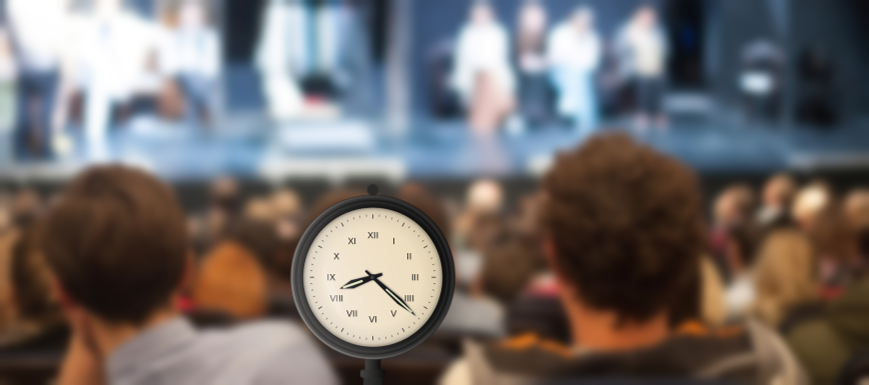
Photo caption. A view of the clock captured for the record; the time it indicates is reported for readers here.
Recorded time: 8:22
